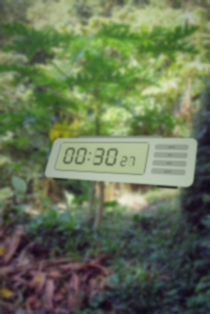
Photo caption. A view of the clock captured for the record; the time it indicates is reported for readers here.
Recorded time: 0:30
